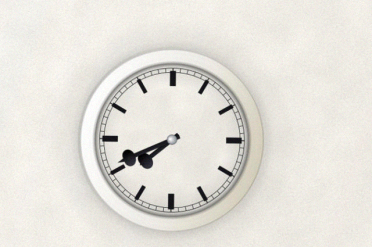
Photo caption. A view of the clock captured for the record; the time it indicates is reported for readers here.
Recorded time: 7:41
